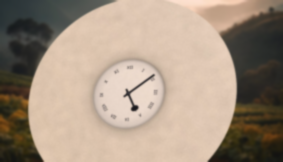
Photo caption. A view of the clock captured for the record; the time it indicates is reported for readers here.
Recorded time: 5:09
